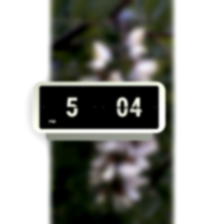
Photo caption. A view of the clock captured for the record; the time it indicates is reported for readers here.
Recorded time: 5:04
